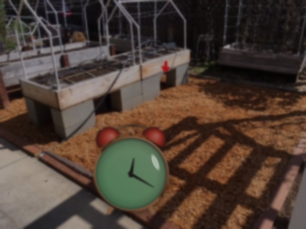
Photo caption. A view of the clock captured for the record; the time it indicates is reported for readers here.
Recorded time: 12:20
